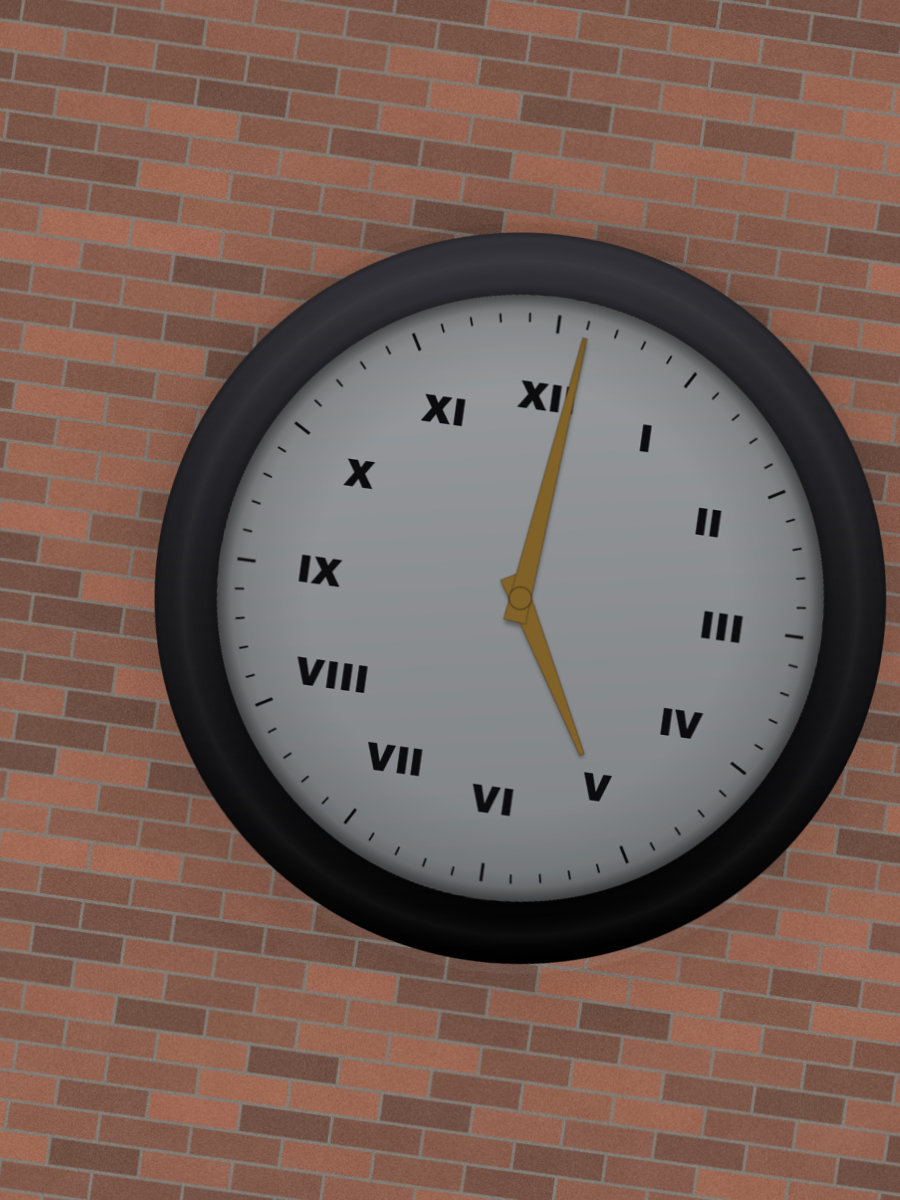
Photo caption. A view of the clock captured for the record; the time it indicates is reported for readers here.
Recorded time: 5:01
